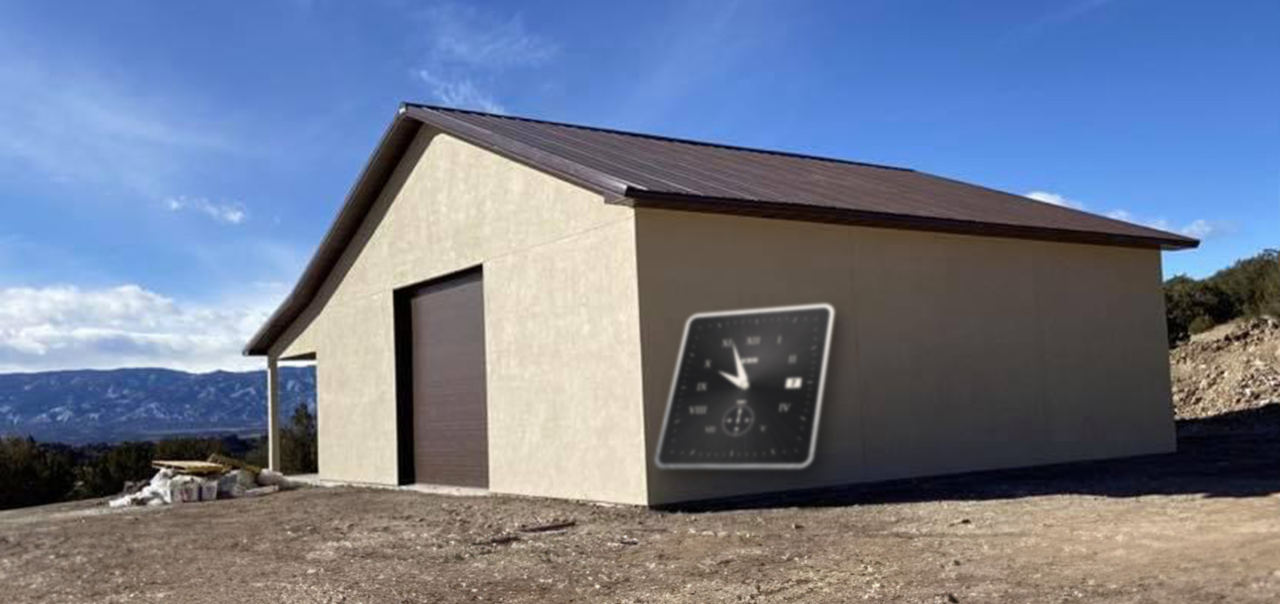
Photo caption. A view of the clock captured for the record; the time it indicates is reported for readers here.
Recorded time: 9:56
